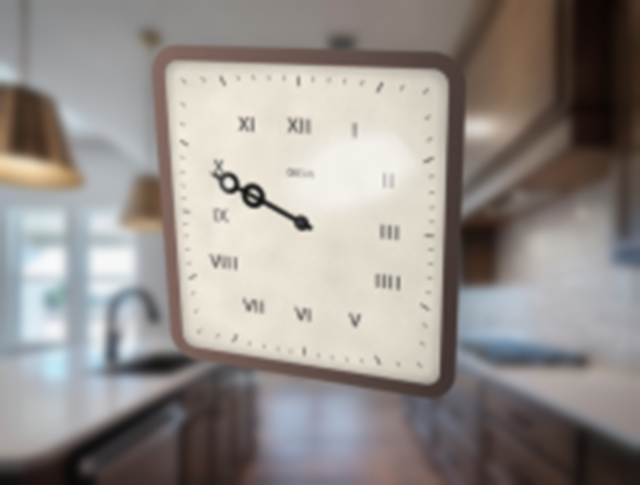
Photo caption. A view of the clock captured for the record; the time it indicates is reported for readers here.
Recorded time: 9:49
